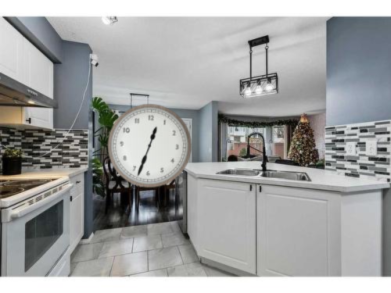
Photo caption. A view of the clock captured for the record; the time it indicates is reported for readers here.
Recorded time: 12:33
